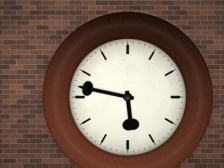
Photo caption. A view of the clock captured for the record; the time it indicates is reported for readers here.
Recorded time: 5:47
